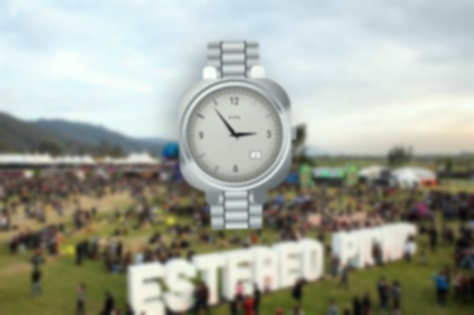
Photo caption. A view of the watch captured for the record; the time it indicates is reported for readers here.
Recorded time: 2:54
